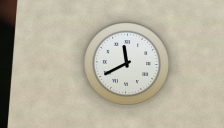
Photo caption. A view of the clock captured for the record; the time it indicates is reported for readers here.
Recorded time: 11:40
